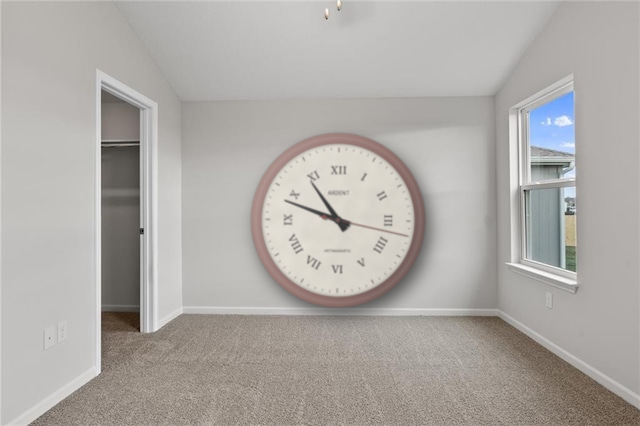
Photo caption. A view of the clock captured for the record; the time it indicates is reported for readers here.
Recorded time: 10:48:17
